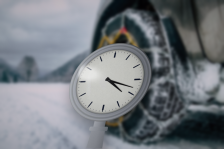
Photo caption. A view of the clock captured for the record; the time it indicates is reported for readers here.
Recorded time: 4:18
